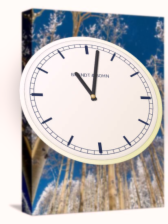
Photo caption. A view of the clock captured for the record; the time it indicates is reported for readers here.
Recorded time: 11:02
